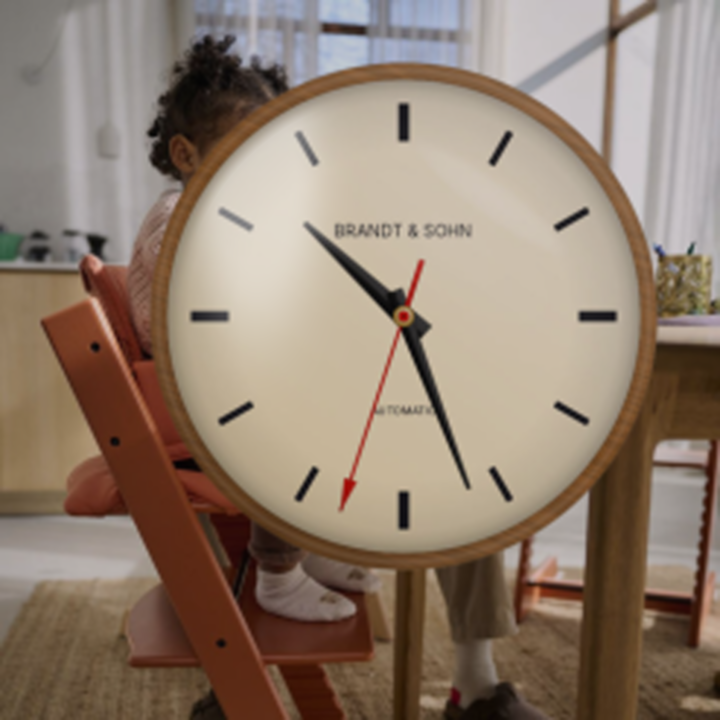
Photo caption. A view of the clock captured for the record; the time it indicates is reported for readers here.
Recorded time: 10:26:33
